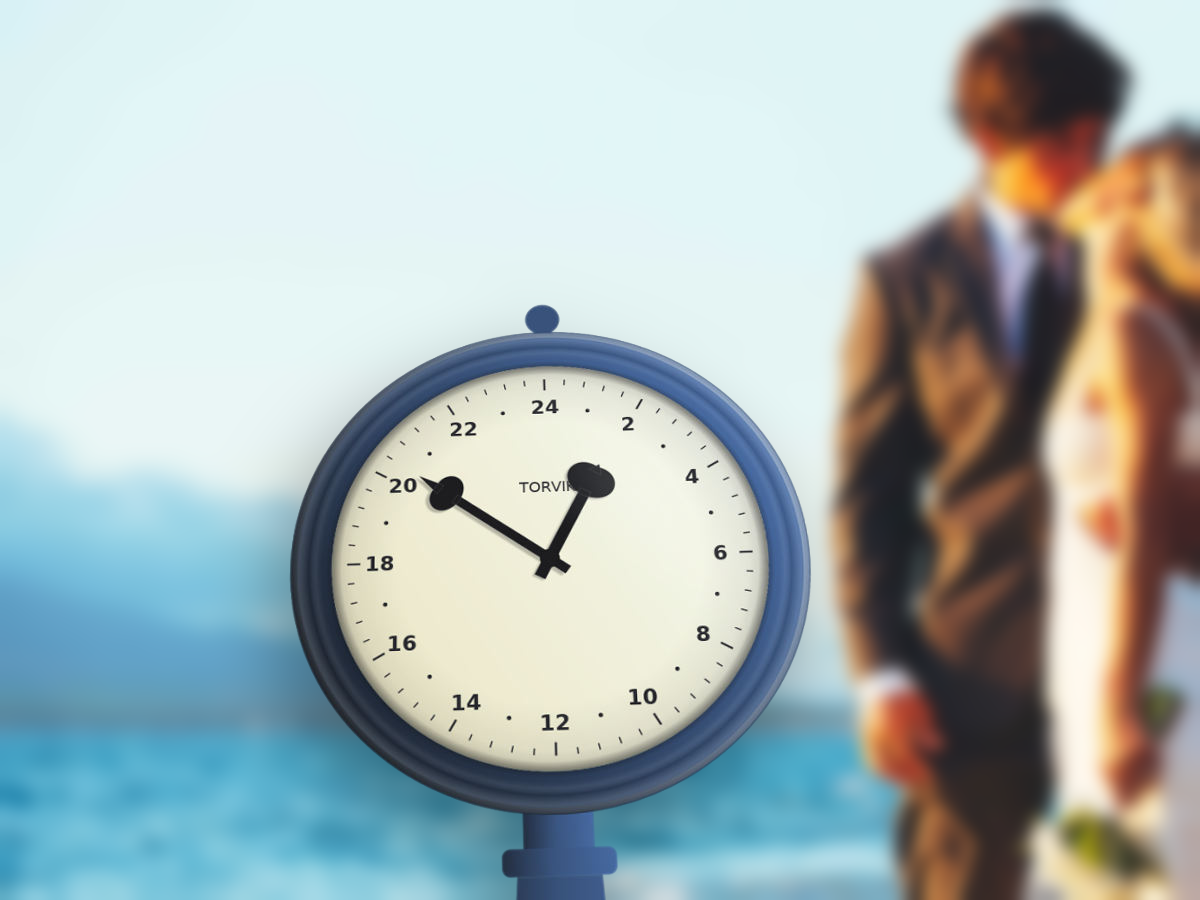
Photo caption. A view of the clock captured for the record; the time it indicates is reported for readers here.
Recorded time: 1:51
